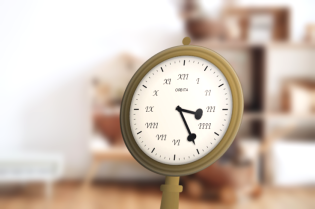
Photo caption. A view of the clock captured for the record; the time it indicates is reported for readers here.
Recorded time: 3:25
